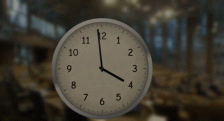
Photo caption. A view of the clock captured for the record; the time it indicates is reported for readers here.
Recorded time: 3:59
